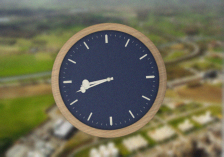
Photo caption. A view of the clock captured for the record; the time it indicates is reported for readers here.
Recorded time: 8:42
